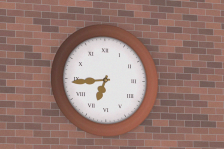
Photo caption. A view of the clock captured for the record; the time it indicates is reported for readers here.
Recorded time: 6:44
